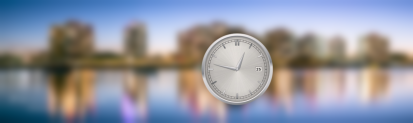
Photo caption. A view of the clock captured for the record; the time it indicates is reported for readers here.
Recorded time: 12:47
